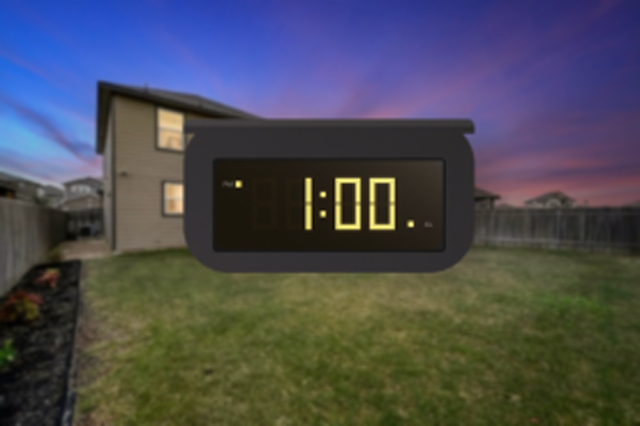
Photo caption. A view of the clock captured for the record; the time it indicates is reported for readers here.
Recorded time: 1:00
